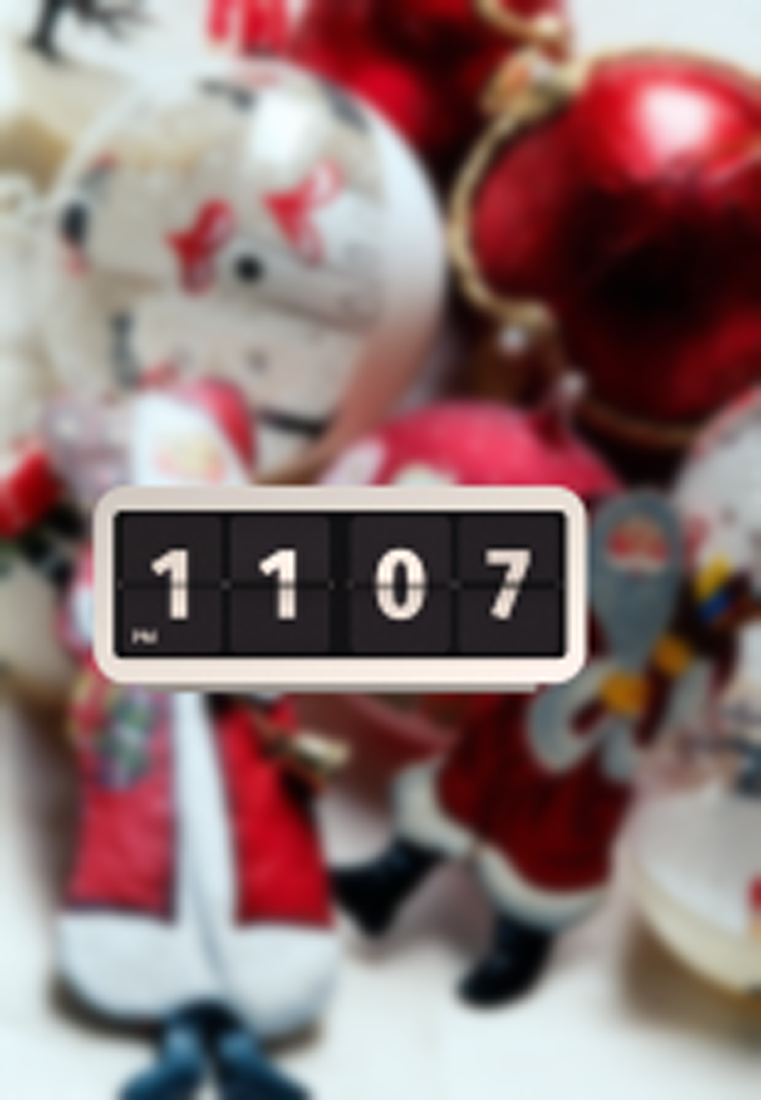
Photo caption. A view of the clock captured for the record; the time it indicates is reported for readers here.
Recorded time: 11:07
